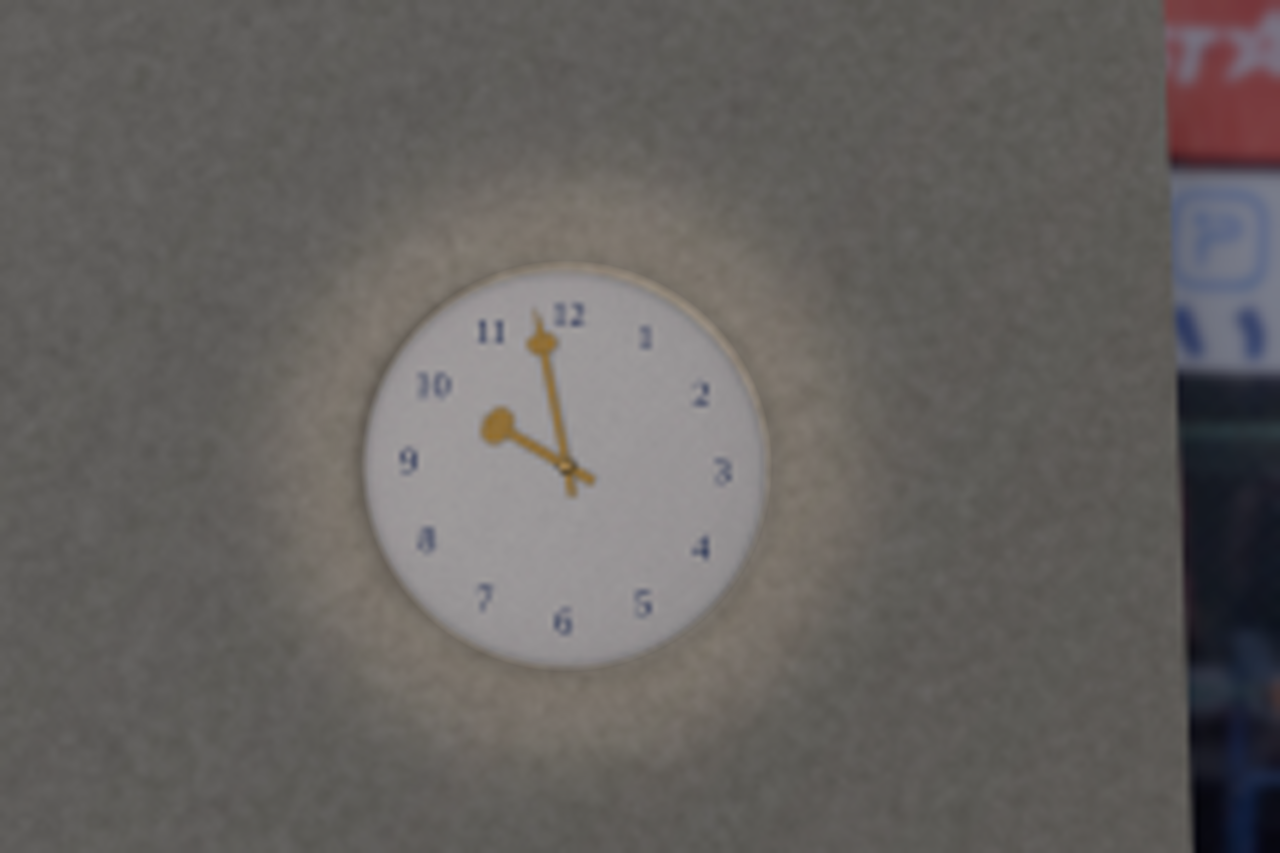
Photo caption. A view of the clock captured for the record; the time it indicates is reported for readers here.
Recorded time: 9:58
